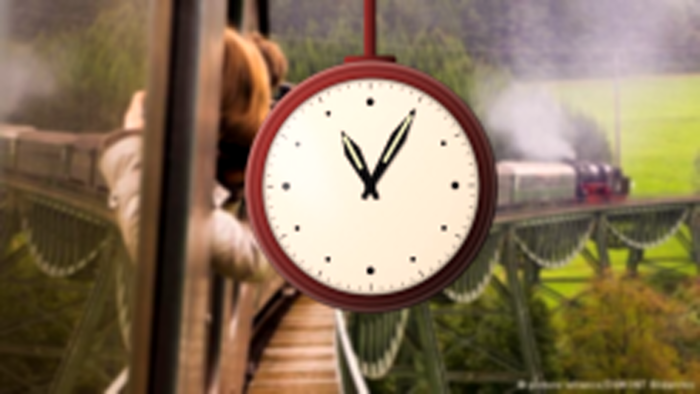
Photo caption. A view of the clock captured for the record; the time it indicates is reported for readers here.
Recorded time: 11:05
